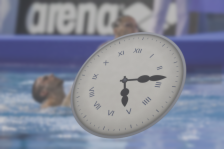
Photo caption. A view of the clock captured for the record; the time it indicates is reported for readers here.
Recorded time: 5:13
